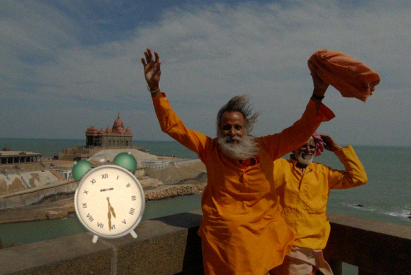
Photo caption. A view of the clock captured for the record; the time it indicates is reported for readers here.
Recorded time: 5:31
